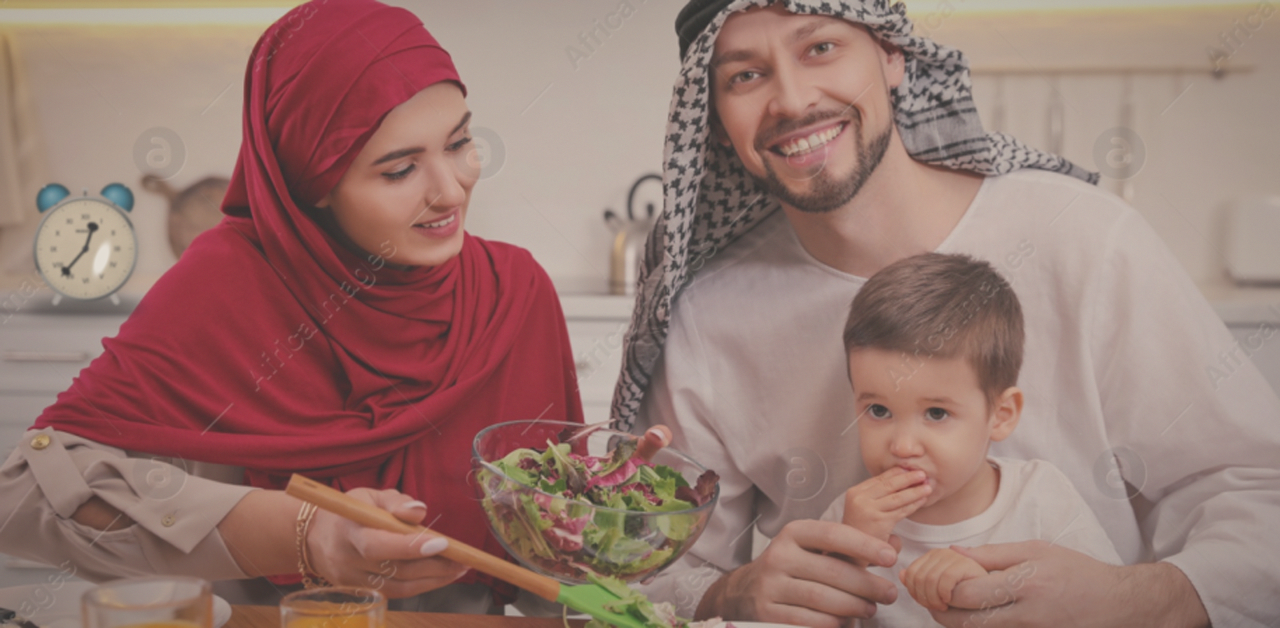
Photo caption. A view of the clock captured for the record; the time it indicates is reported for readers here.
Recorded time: 12:37
